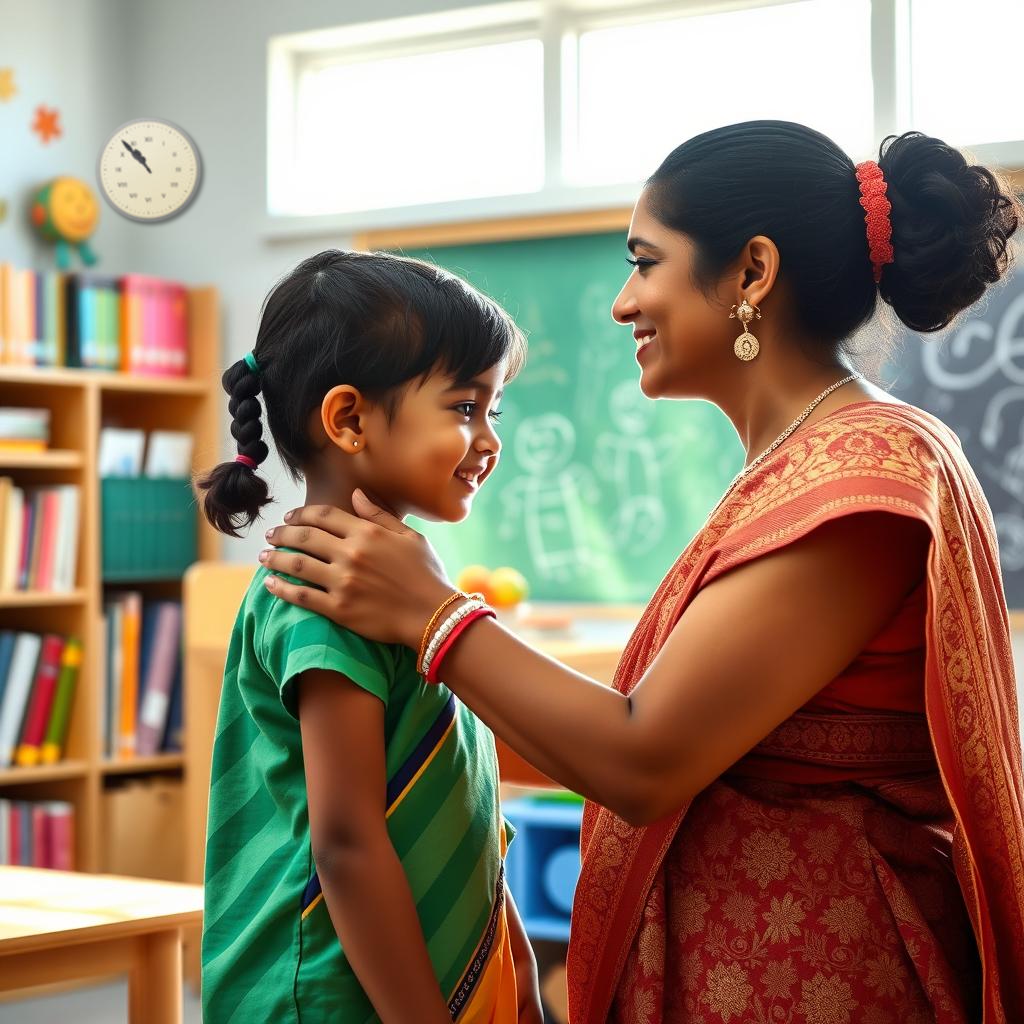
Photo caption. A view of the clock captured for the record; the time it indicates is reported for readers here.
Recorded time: 10:53
